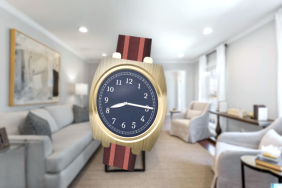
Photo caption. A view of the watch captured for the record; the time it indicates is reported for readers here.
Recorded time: 8:15
